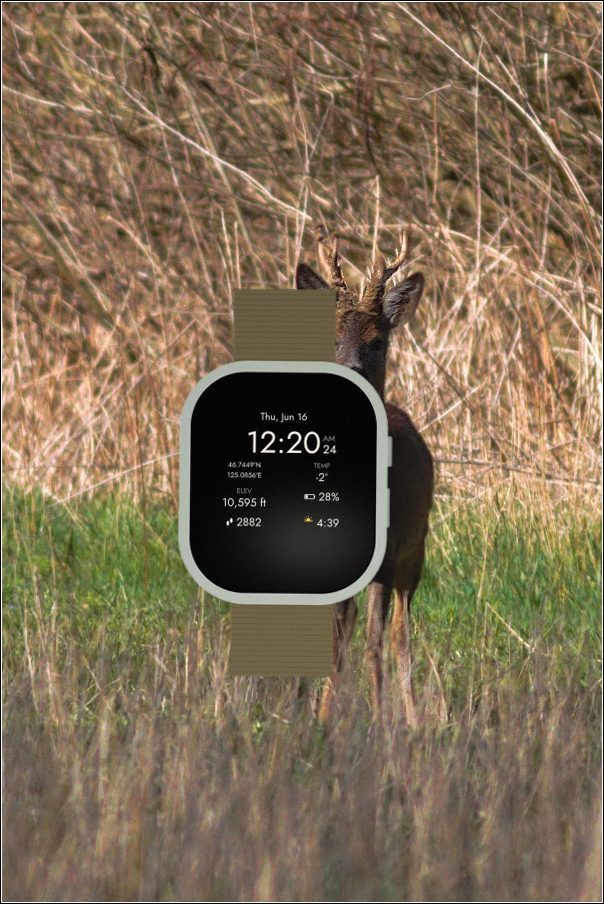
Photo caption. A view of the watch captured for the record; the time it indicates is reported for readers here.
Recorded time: 12:20:24
